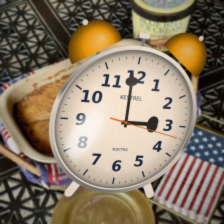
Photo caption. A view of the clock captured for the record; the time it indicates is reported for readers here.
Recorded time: 2:59:17
